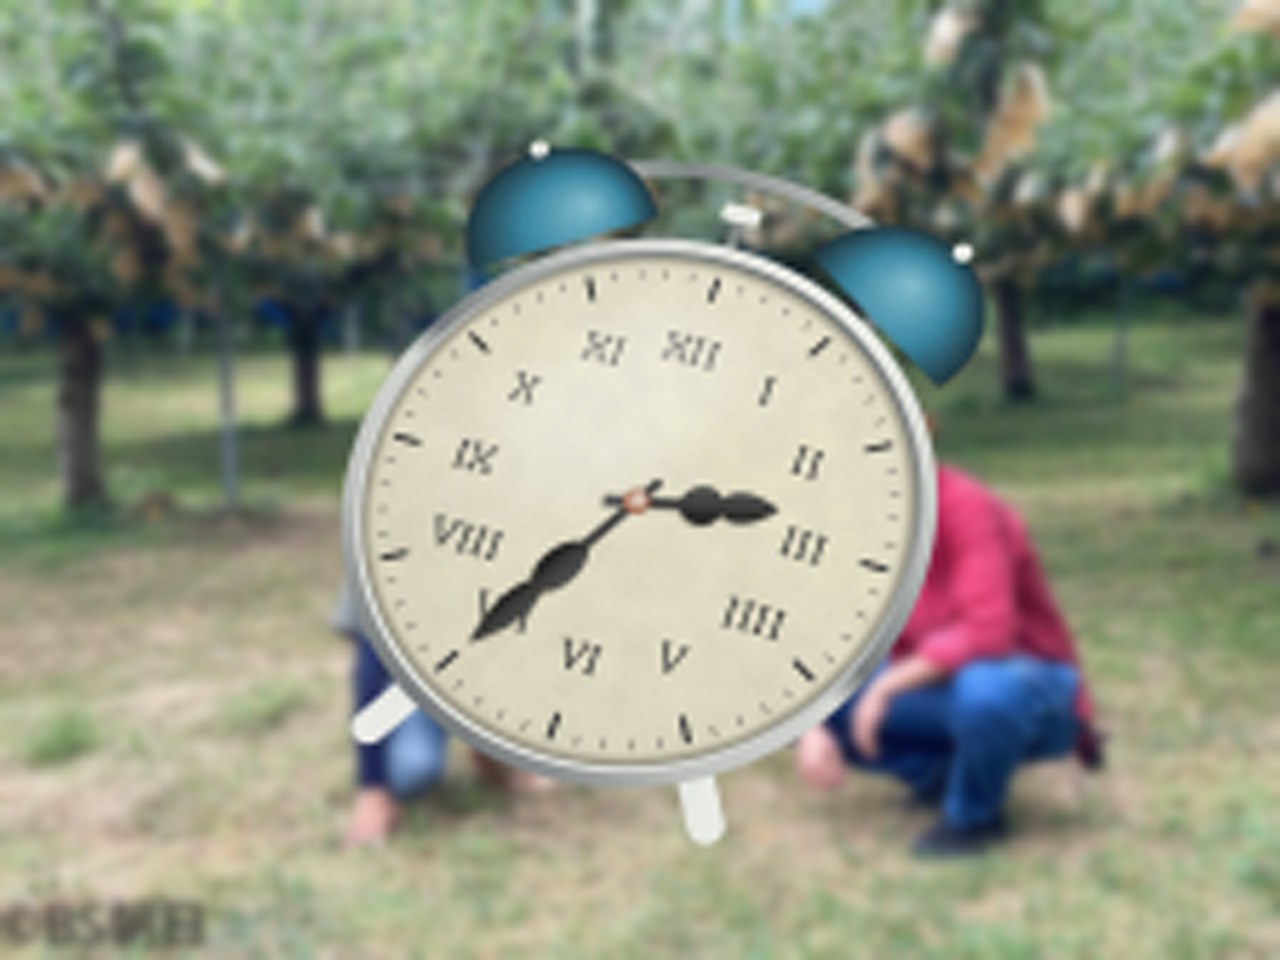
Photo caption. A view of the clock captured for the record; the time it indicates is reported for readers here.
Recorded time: 2:35
